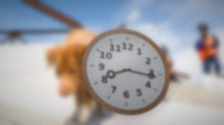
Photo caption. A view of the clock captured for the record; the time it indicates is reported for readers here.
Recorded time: 8:16
